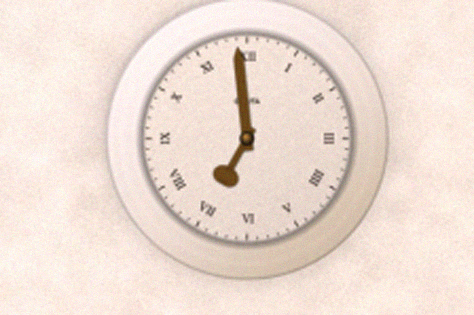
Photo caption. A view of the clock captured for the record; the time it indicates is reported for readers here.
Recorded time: 6:59
